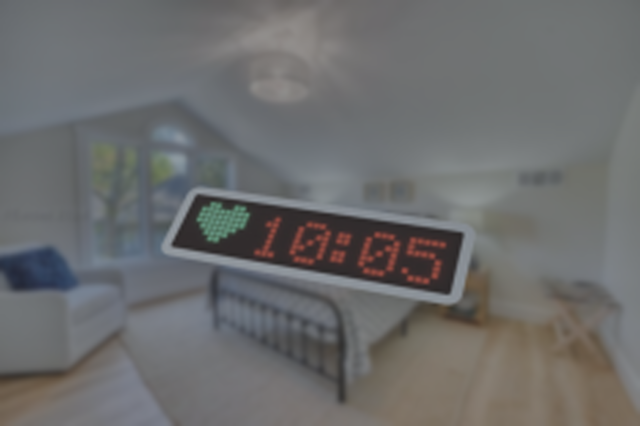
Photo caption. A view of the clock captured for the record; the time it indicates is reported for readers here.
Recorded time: 10:05
